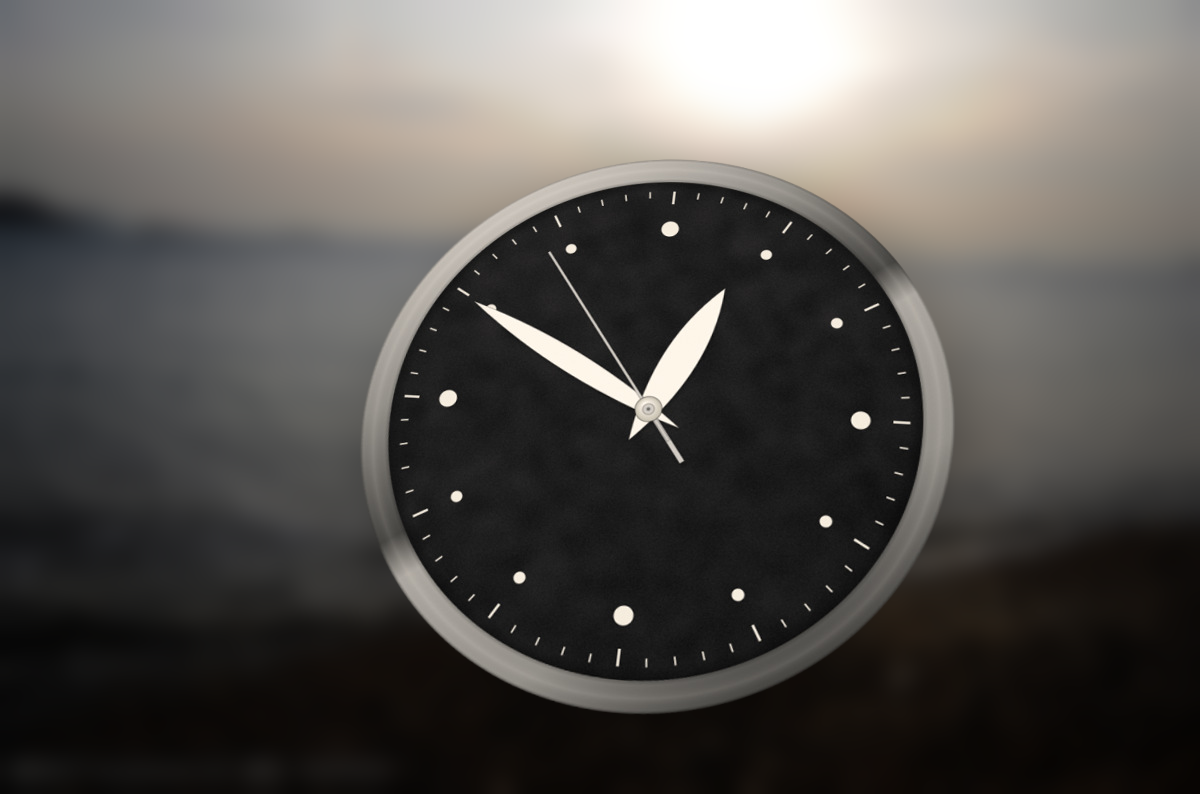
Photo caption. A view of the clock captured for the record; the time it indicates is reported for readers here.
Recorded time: 12:49:54
